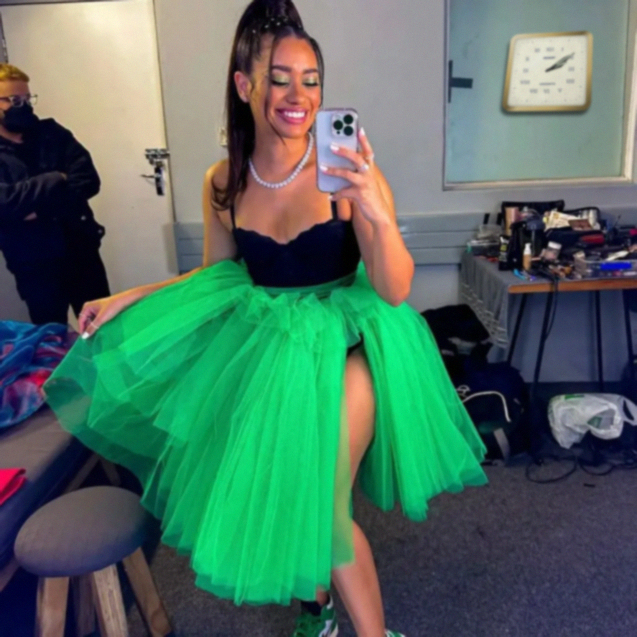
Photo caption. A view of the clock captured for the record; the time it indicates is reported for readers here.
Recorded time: 2:09
